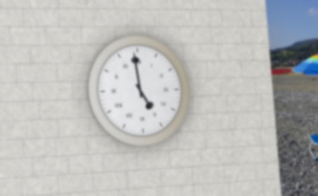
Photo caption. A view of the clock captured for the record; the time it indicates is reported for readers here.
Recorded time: 4:59
